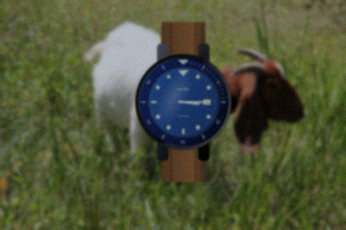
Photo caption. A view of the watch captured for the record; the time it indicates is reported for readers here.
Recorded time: 3:15
